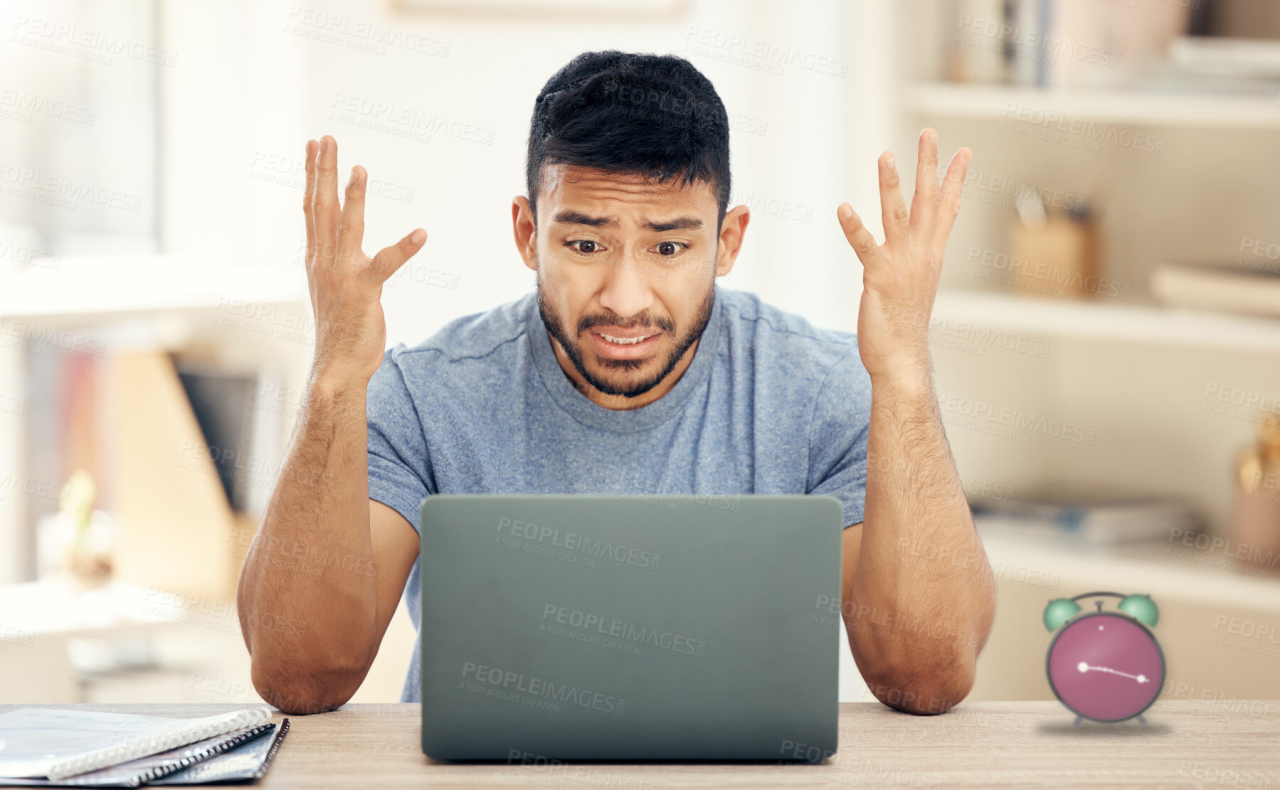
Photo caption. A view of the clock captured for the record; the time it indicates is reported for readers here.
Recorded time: 9:18
